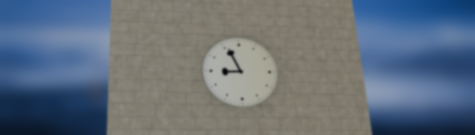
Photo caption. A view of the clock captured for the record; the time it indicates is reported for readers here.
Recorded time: 8:56
